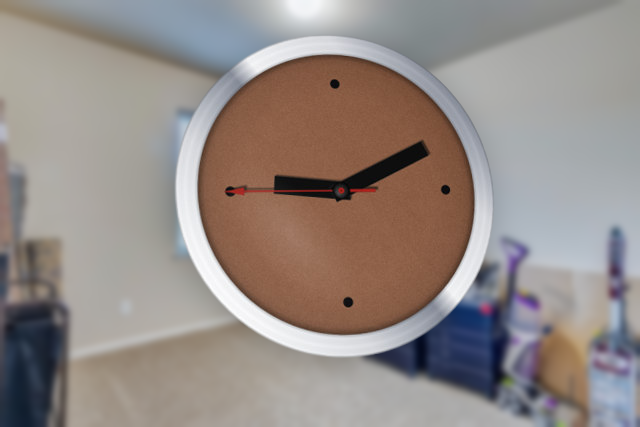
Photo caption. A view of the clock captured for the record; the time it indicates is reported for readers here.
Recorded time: 9:10:45
